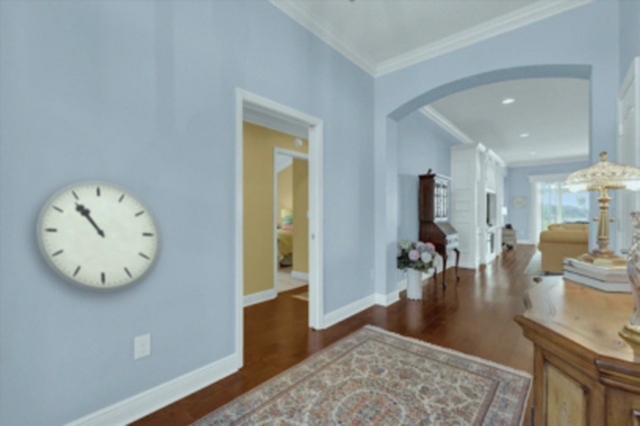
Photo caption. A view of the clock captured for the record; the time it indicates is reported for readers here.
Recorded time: 10:54
